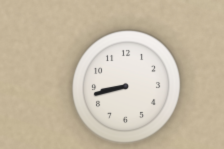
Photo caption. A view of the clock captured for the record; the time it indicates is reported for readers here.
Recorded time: 8:43
